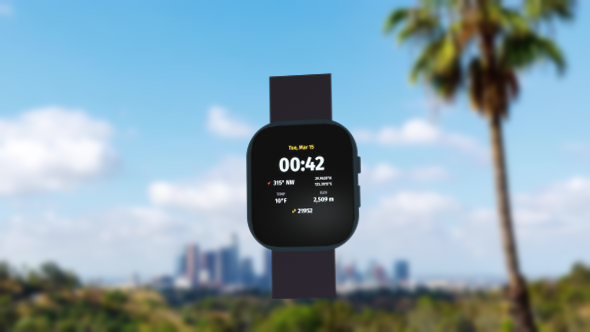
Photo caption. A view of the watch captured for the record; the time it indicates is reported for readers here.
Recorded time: 0:42
